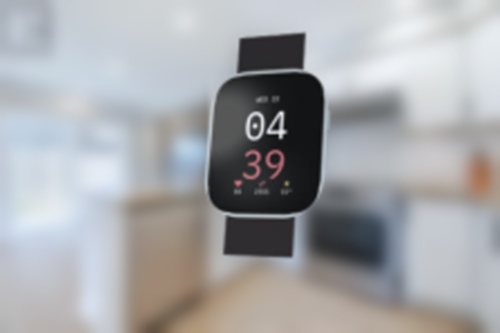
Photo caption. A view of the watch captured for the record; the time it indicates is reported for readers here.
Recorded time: 4:39
